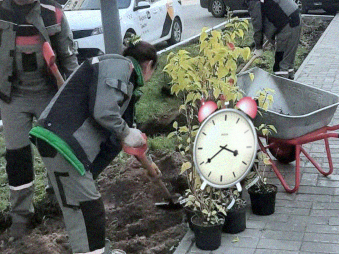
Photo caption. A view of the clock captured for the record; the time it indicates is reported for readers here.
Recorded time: 3:39
